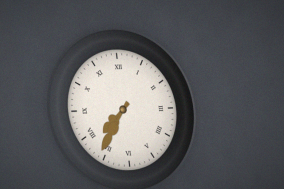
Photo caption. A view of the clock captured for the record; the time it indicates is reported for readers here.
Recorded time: 7:36
